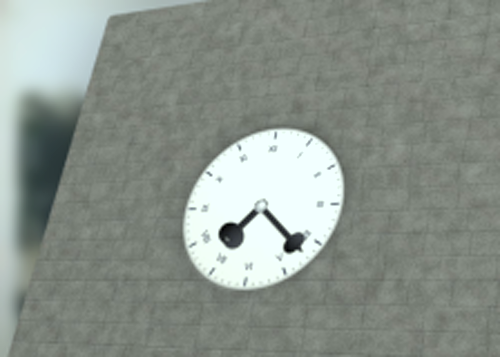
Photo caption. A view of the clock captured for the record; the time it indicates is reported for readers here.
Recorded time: 7:22
